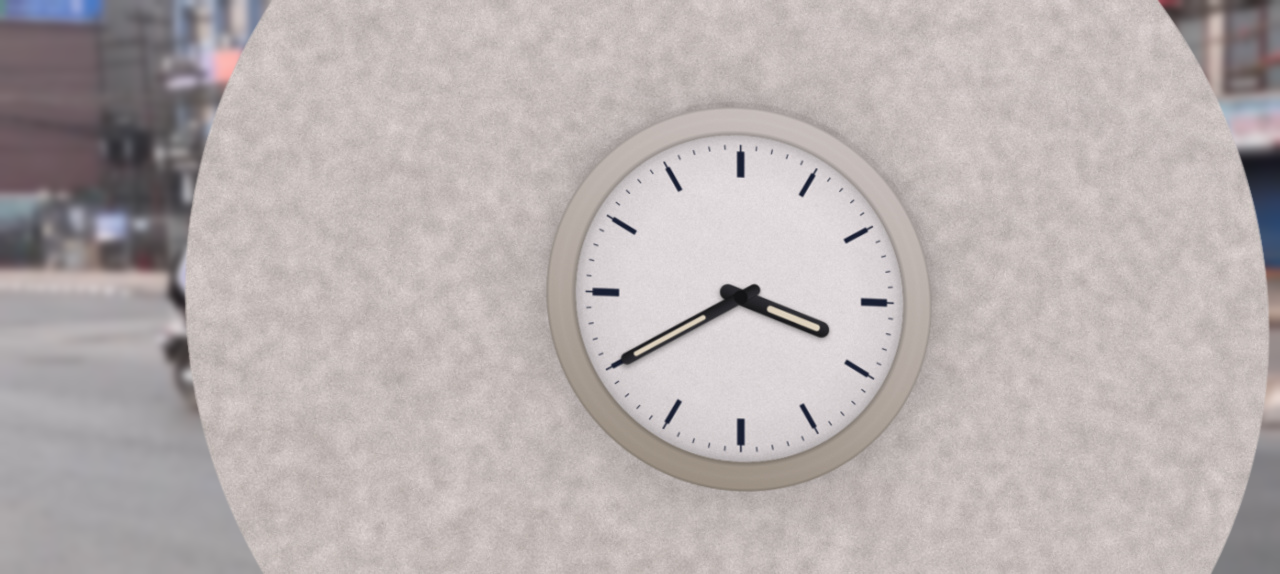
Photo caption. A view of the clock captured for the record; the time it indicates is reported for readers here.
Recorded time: 3:40
